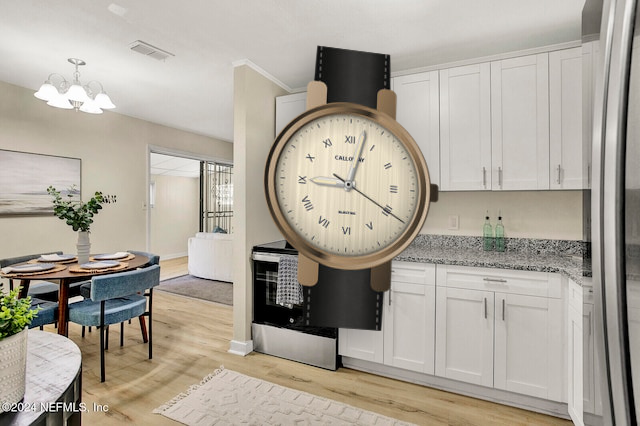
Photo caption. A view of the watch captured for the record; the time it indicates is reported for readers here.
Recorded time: 9:02:20
